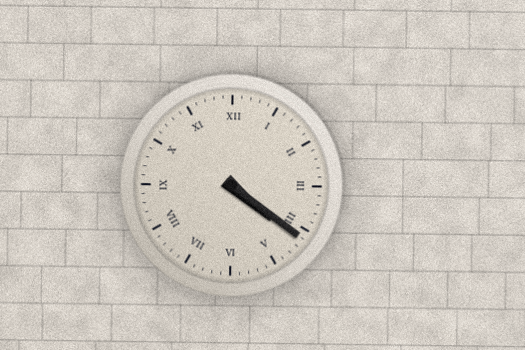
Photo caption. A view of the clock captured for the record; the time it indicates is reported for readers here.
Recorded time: 4:21
